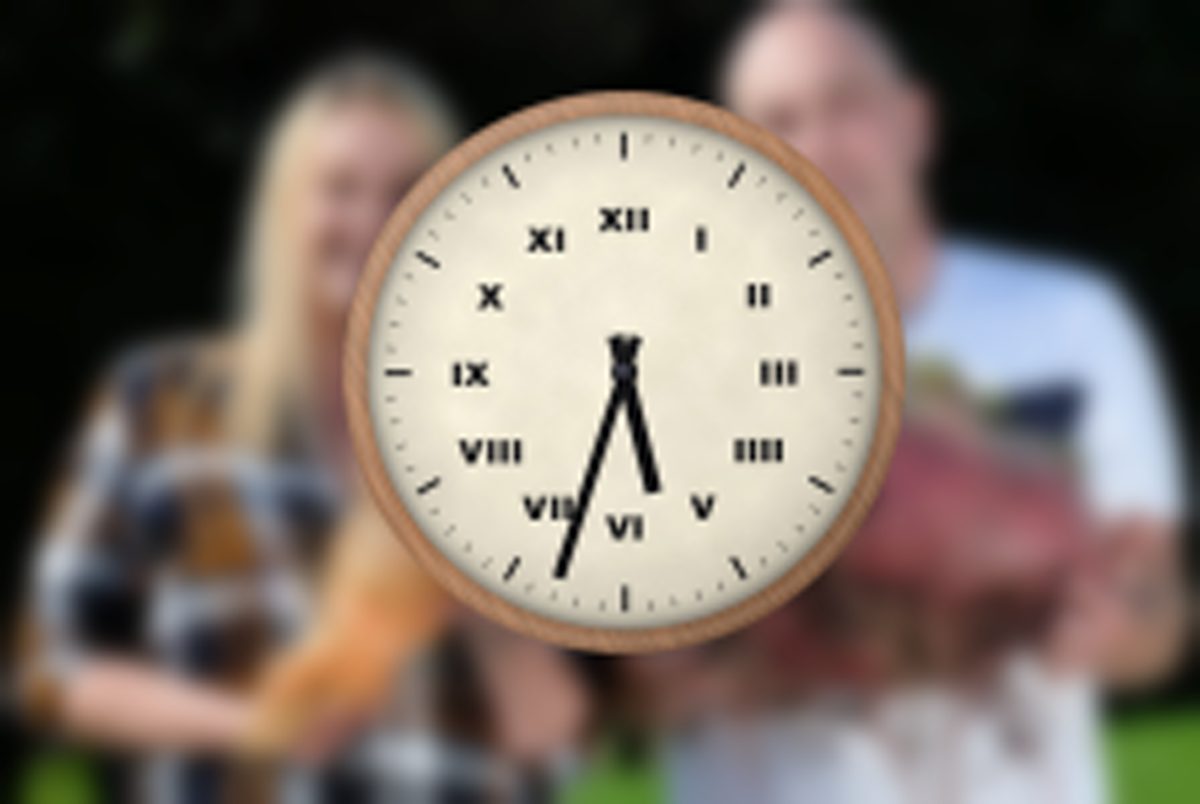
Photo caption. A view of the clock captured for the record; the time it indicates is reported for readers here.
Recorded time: 5:33
